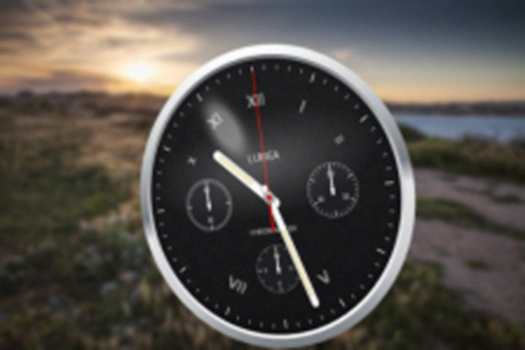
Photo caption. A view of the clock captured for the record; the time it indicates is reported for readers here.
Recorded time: 10:27
